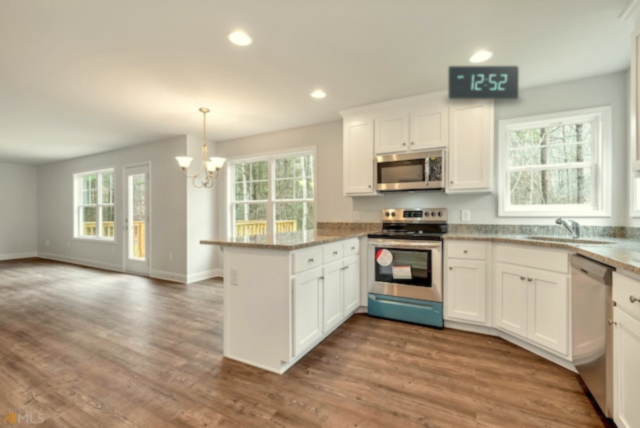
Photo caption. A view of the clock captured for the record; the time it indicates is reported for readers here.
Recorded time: 12:52
